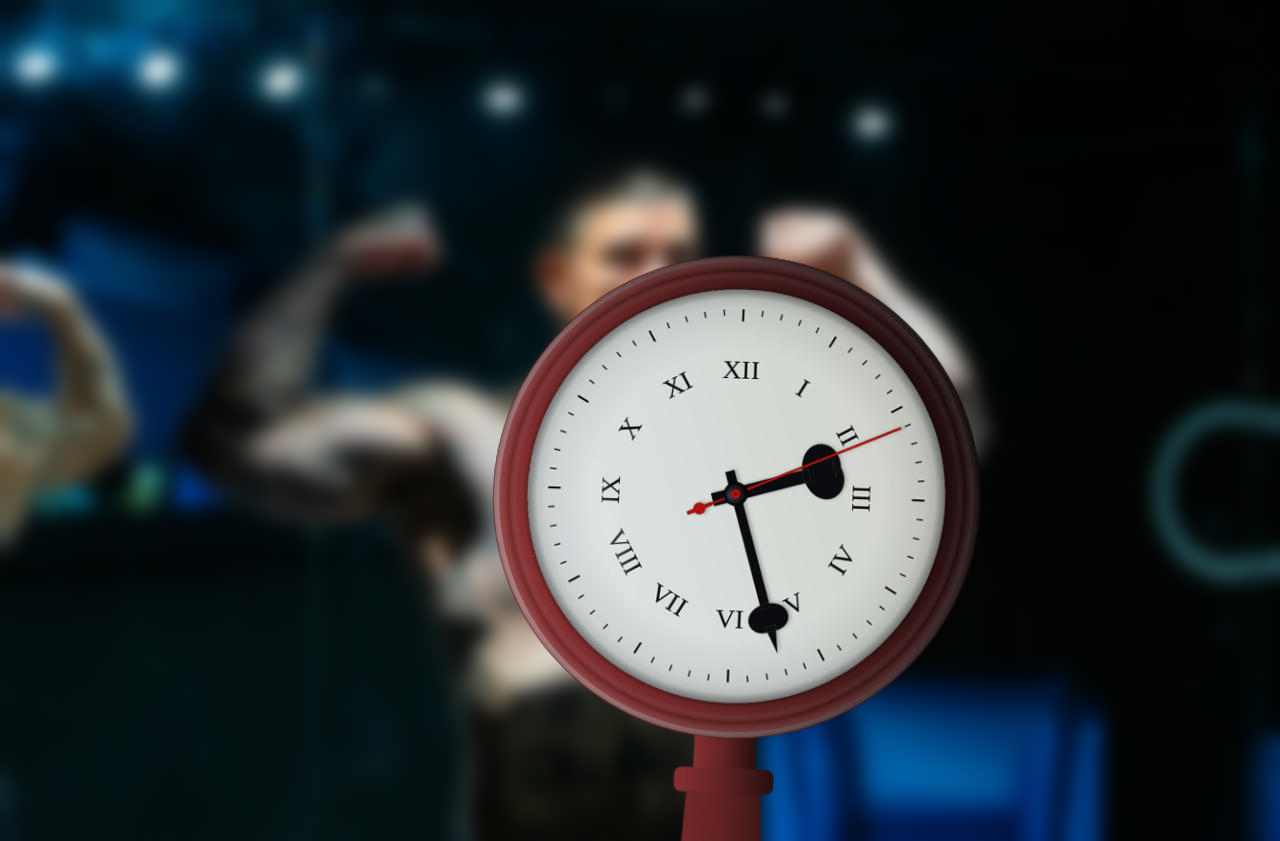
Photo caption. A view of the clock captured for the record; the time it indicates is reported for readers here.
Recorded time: 2:27:11
